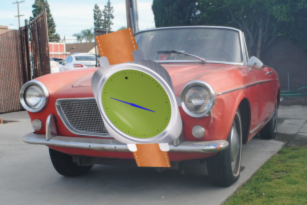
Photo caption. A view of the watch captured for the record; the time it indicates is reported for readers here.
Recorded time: 3:49
